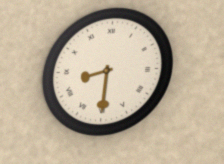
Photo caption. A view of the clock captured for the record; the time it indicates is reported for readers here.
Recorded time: 8:30
